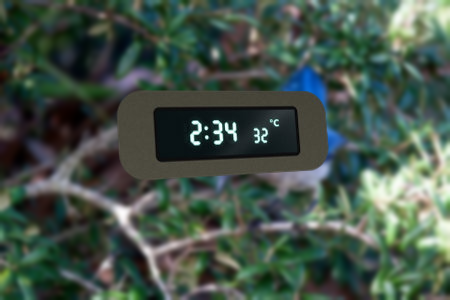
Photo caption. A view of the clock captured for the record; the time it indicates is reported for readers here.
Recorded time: 2:34
